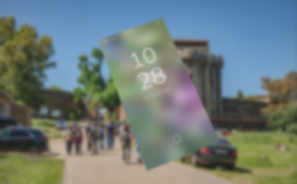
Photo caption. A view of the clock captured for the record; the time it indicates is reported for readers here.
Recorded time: 10:28
